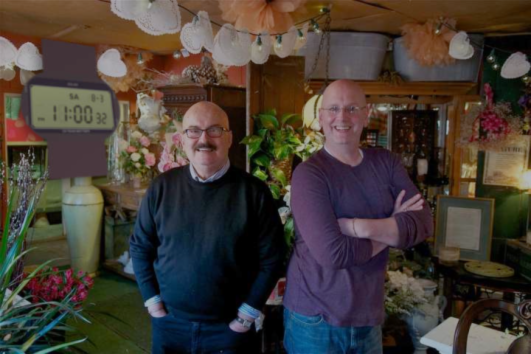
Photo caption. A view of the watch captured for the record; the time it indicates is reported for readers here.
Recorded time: 11:00:32
